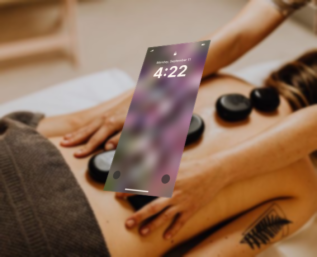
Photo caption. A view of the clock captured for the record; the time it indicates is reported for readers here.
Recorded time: 4:22
